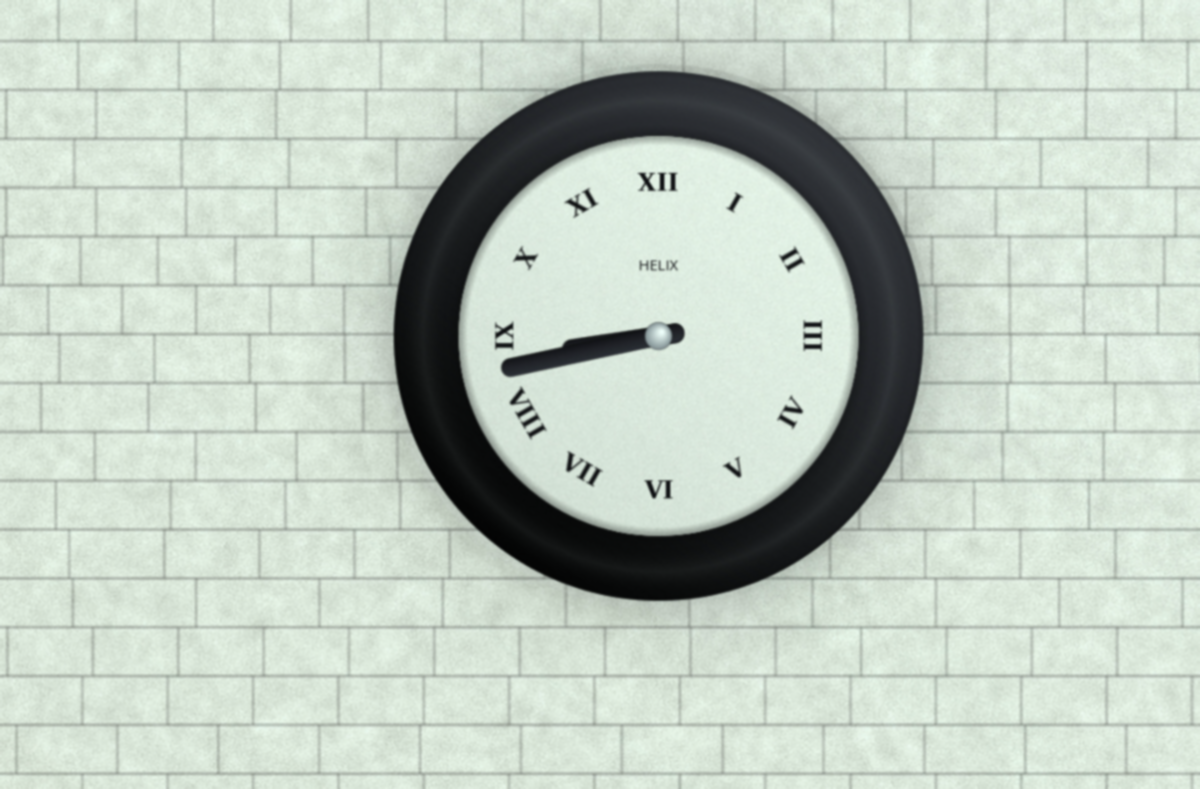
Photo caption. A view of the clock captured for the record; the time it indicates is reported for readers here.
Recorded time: 8:43
